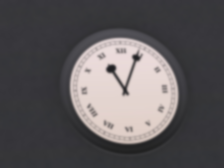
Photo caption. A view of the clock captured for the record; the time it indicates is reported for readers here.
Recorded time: 11:04
